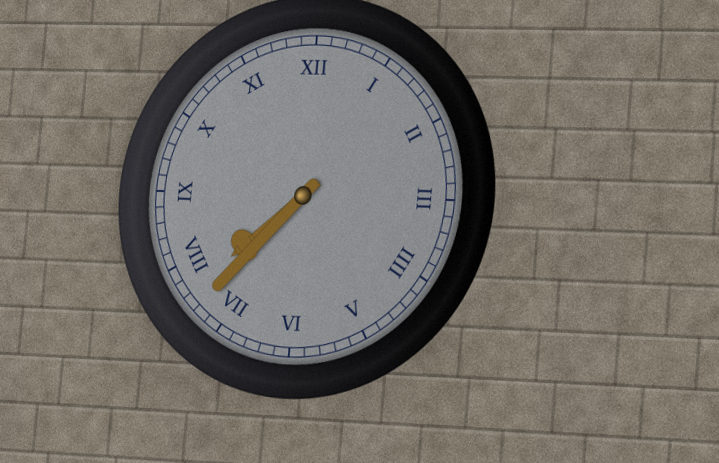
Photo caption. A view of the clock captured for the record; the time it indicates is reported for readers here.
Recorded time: 7:37
